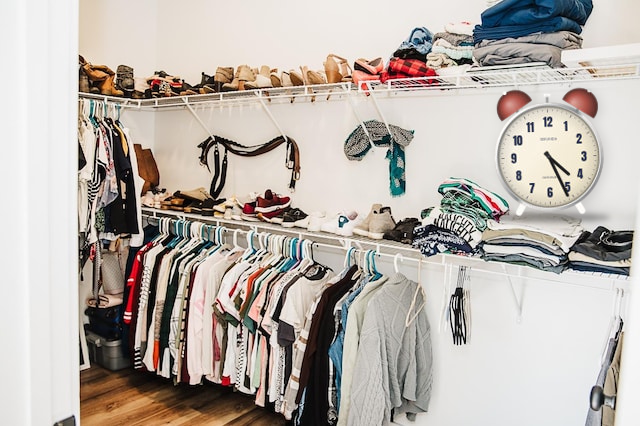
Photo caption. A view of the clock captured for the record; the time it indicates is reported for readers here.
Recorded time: 4:26
